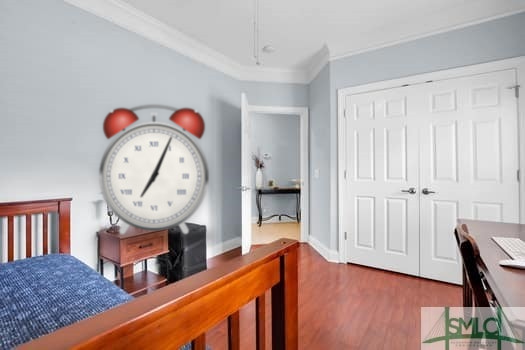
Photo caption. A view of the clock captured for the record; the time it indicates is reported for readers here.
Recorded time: 7:04
